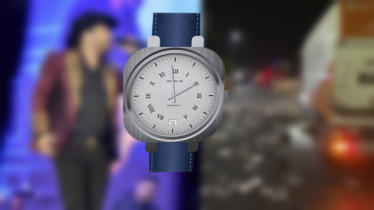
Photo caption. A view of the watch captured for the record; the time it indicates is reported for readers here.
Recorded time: 1:59
